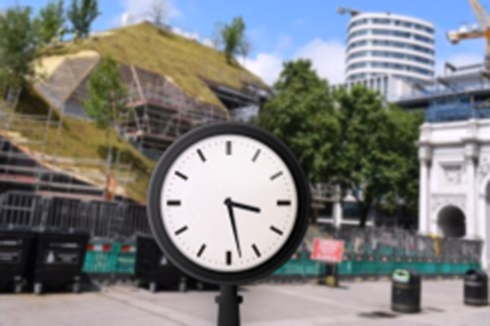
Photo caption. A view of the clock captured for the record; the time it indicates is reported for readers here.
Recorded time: 3:28
